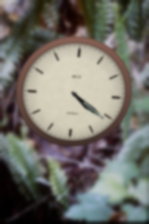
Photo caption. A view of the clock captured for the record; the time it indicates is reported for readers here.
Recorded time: 4:21
